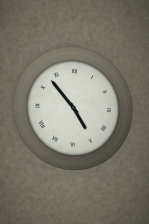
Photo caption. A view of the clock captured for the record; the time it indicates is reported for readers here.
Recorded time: 4:53
